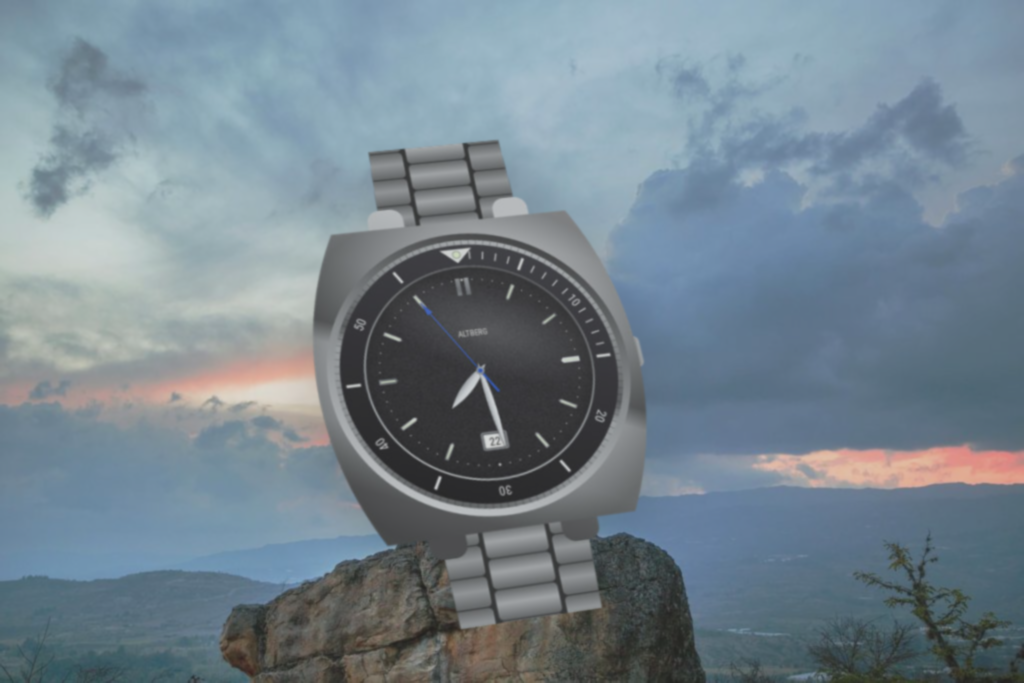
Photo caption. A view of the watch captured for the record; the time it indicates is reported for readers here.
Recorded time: 7:28:55
